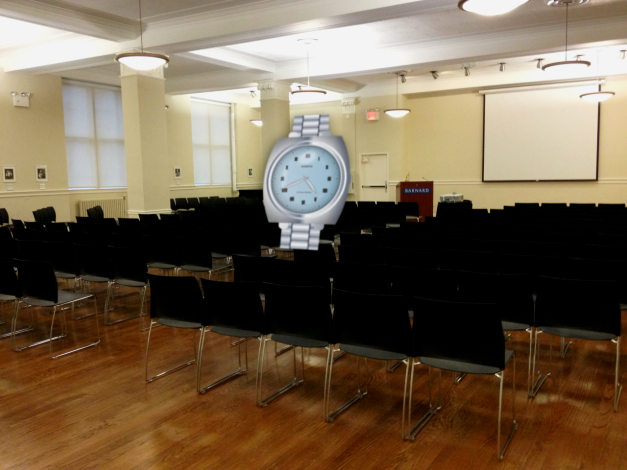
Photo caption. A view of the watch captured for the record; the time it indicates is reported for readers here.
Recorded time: 4:41
